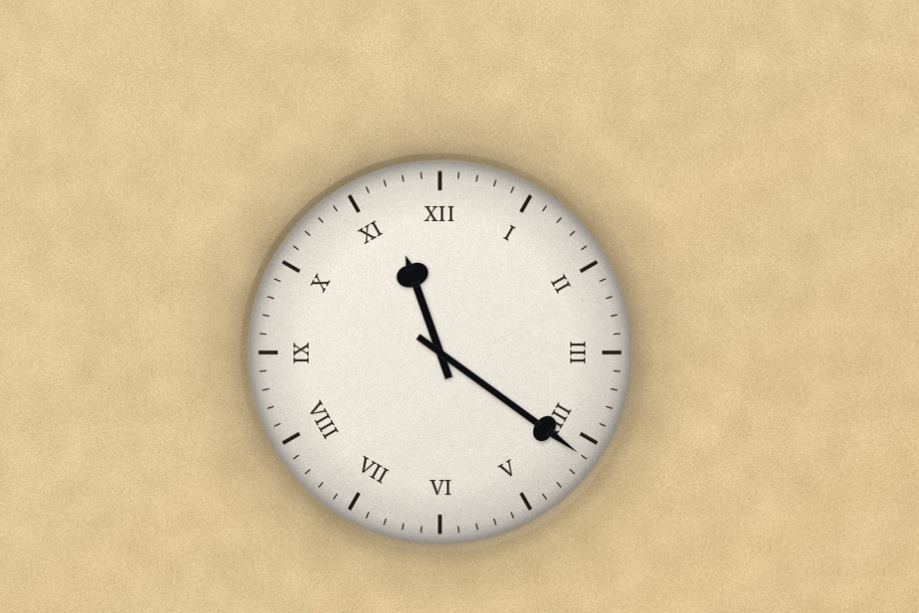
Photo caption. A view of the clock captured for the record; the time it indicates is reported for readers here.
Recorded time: 11:21
